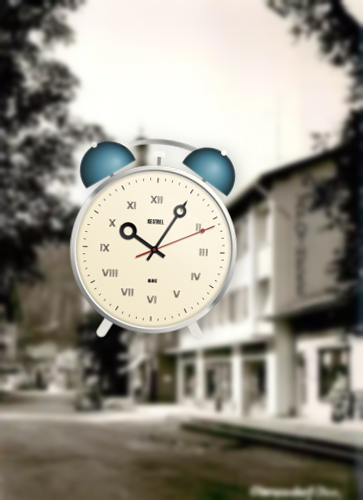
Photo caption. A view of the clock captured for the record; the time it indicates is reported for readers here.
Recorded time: 10:05:11
